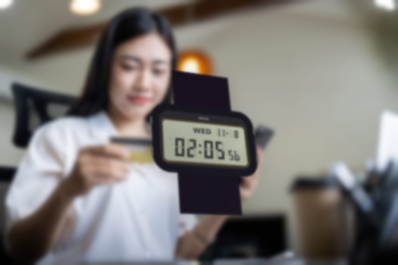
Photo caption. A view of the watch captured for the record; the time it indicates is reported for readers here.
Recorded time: 2:05
